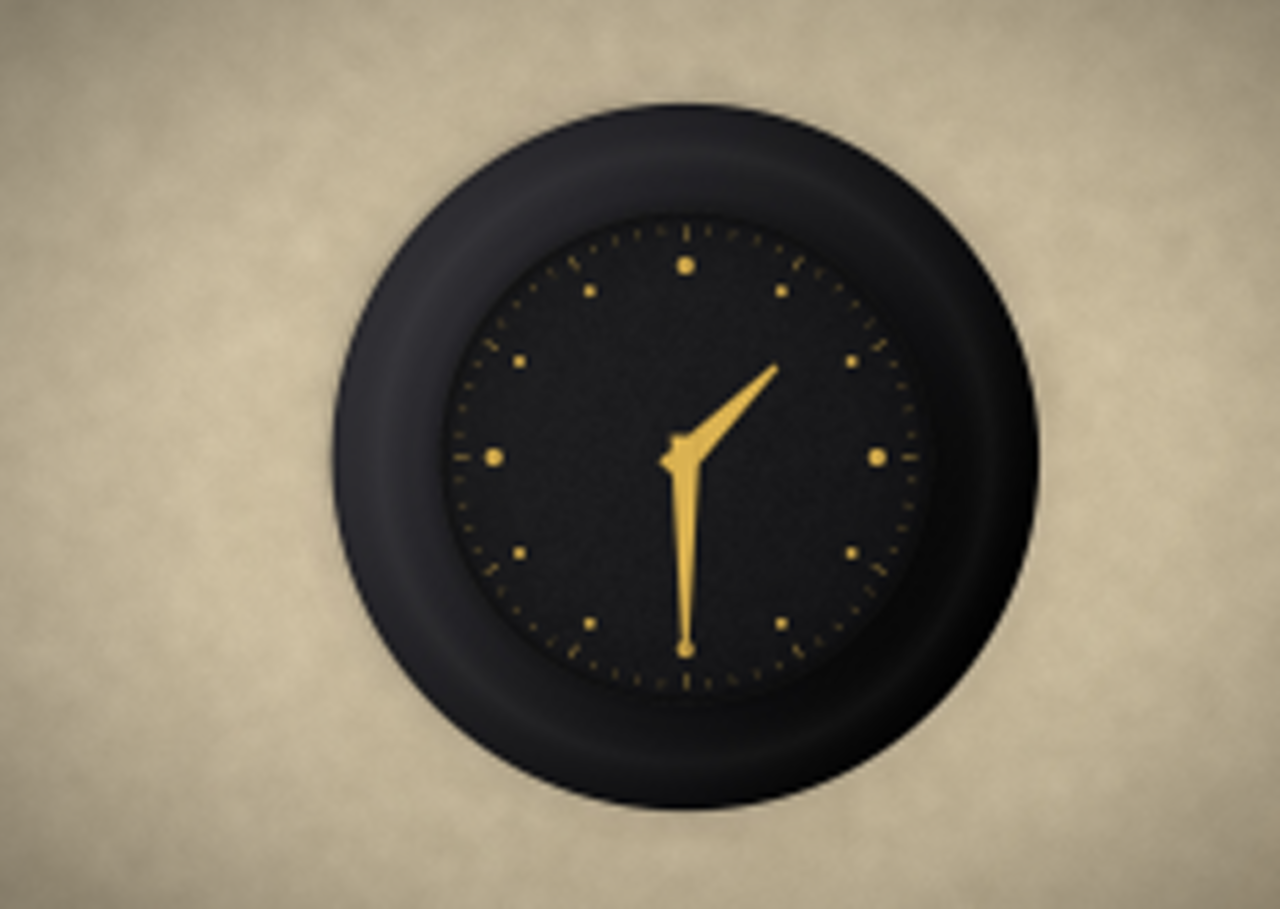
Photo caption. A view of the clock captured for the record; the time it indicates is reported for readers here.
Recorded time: 1:30
